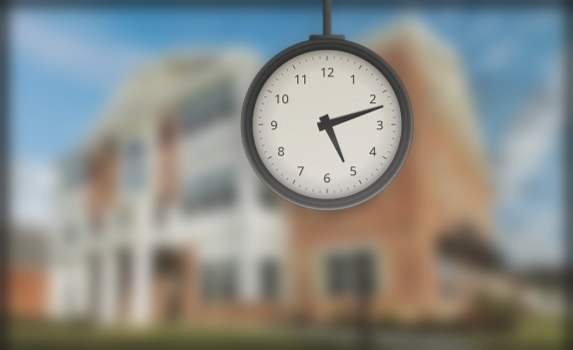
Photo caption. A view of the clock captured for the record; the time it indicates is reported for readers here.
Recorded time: 5:12
